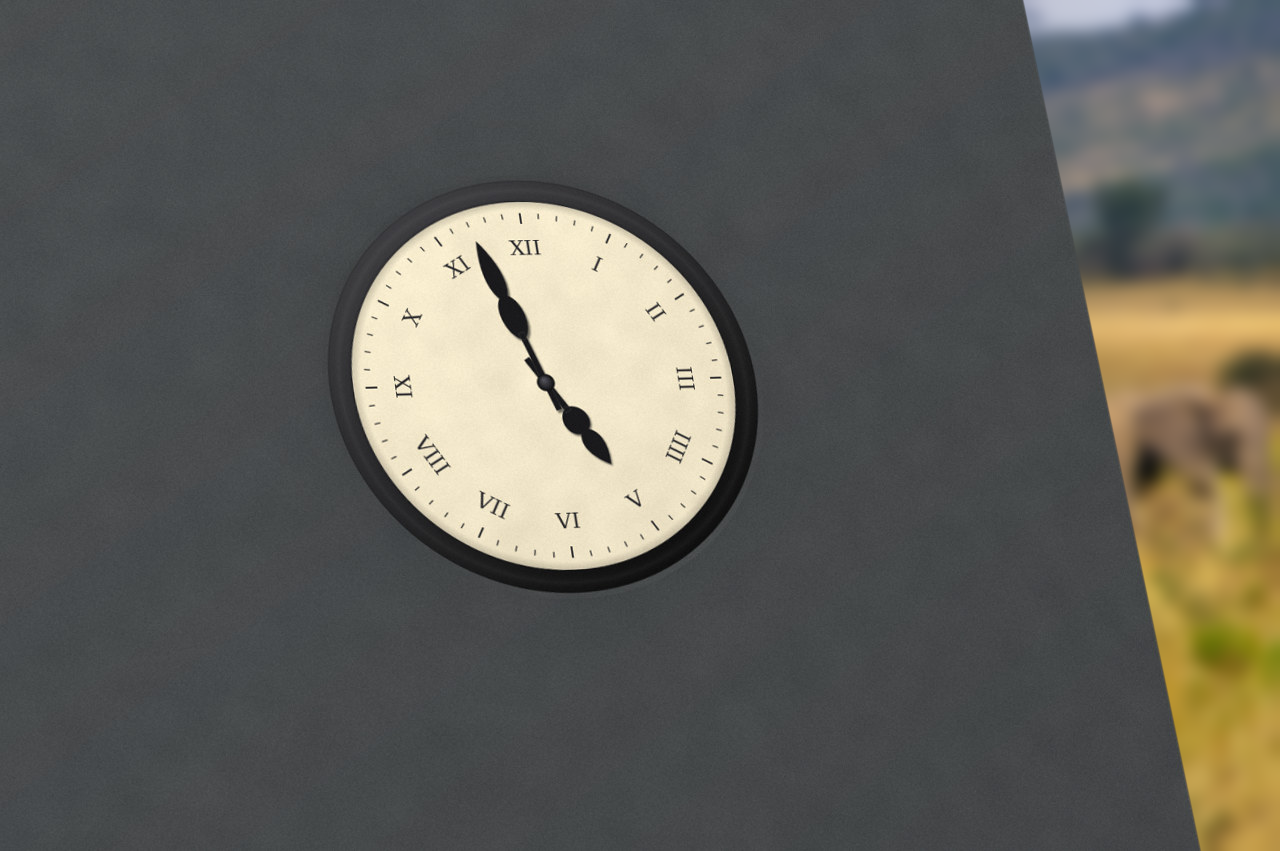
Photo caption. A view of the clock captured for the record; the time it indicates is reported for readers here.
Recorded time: 4:57
